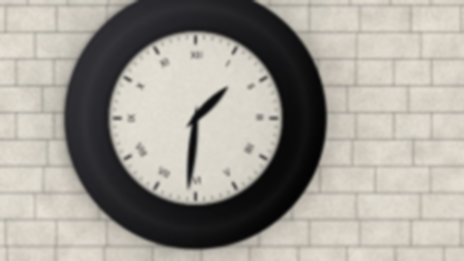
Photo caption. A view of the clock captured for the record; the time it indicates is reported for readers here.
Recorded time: 1:31
